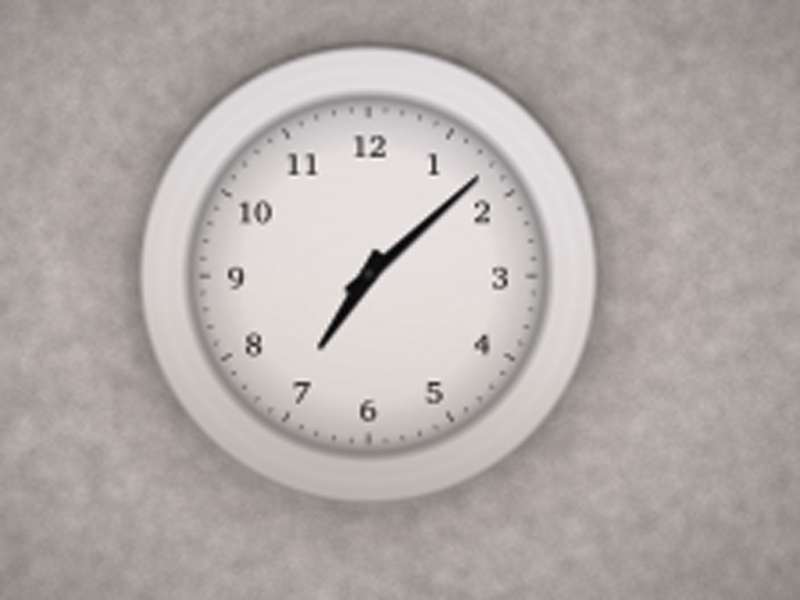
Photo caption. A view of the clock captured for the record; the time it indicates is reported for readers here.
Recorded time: 7:08
